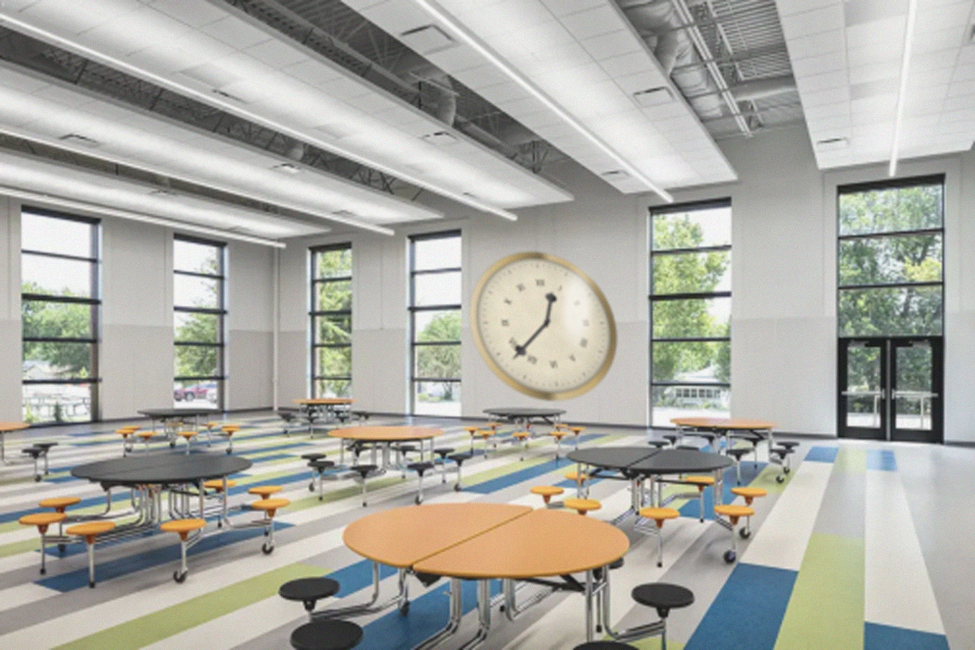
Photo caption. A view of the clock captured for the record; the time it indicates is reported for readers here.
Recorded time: 12:38
